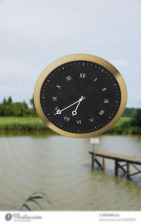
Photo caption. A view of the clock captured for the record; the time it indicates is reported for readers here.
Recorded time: 6:39
